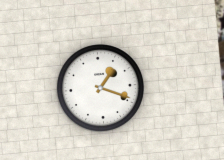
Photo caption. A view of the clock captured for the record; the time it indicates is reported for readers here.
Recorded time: 1:19
